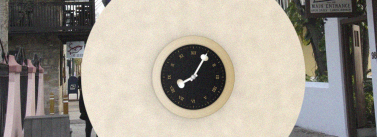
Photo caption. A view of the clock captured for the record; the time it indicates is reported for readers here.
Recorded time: 8:05
